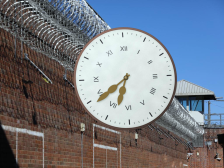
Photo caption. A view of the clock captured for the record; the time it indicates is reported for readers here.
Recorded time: 6:39
